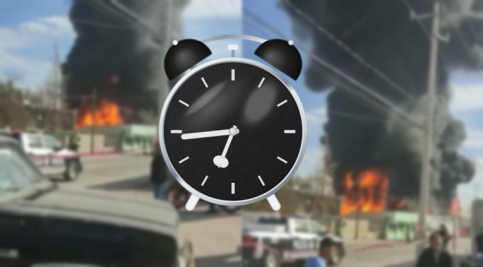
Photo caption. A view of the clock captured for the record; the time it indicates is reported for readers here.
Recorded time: 6:44
